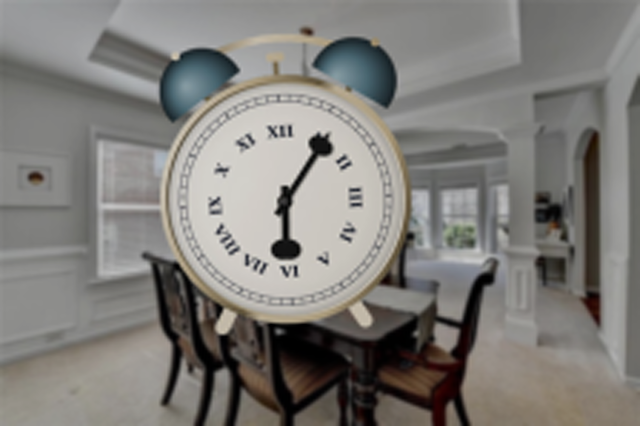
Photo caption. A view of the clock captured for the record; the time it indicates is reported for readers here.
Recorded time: 6:06
